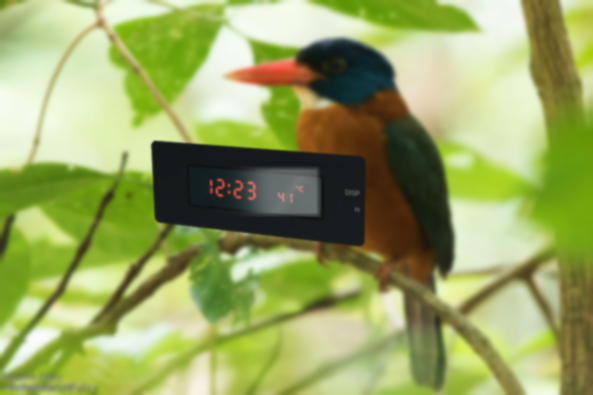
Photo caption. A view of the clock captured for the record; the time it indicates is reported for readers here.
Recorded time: 12:23
